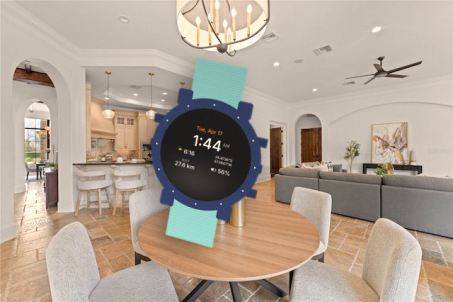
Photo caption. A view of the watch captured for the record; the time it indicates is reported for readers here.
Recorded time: 1:44
